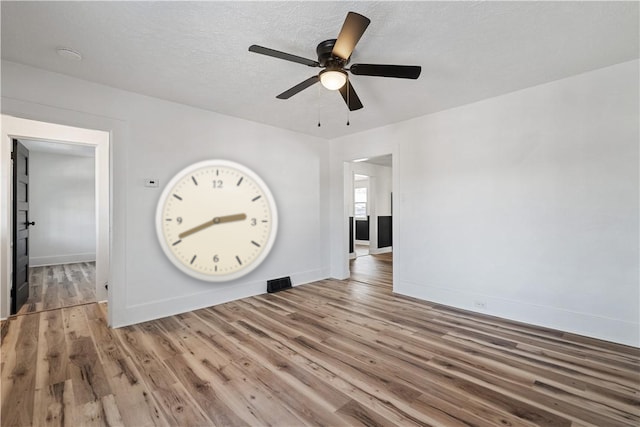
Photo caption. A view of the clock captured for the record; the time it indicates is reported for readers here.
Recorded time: 2:41
